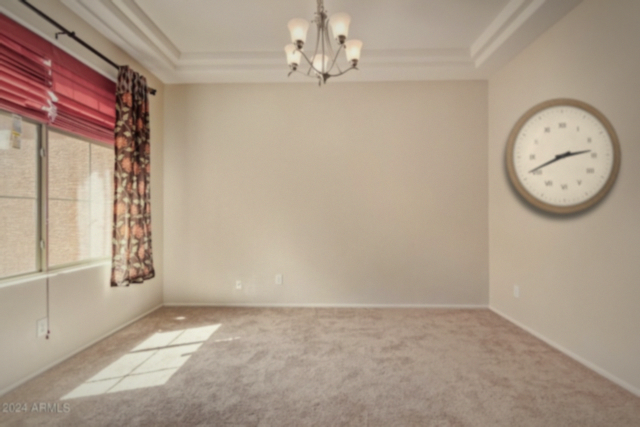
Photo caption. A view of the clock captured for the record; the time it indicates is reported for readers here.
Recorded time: 2:41
